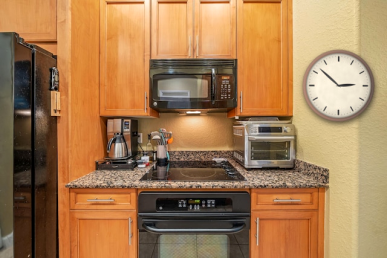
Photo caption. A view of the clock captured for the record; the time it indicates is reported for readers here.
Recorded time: 2:52
